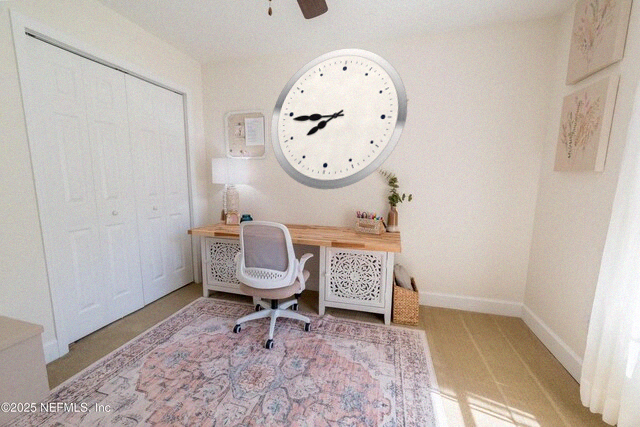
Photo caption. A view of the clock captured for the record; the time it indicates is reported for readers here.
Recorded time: 7:44
